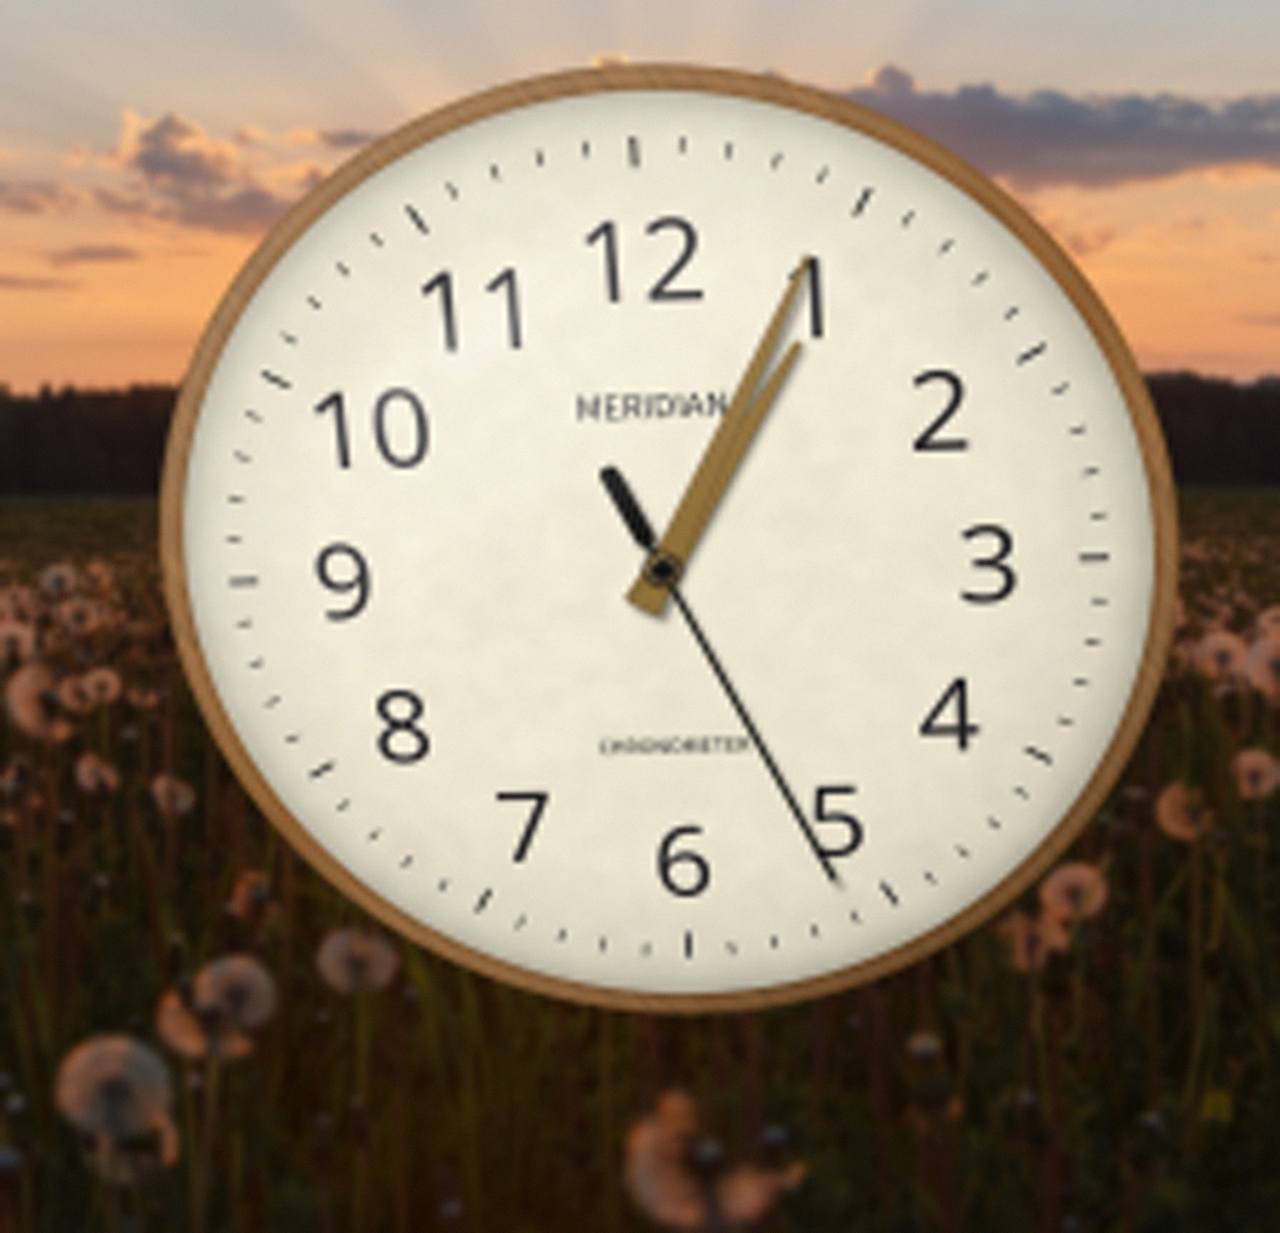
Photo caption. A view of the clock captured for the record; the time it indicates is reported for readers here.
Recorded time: 1:04:26
